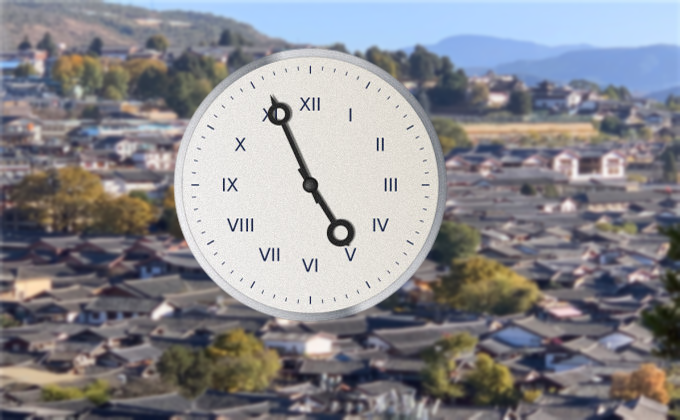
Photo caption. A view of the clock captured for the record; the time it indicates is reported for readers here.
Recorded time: 4:56
